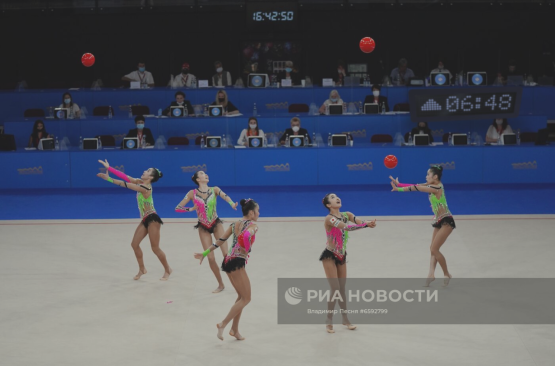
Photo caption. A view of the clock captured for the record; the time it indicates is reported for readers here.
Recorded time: 6:48
